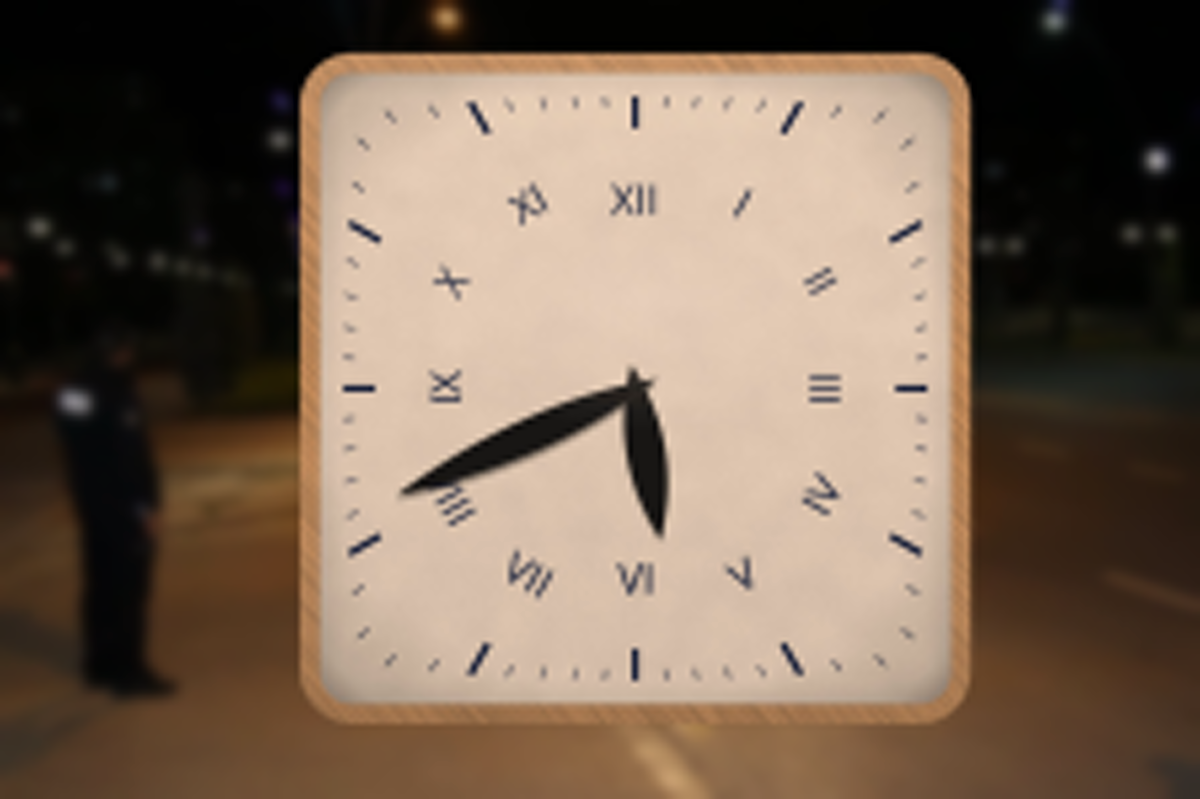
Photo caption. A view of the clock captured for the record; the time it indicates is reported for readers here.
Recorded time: 5:41
